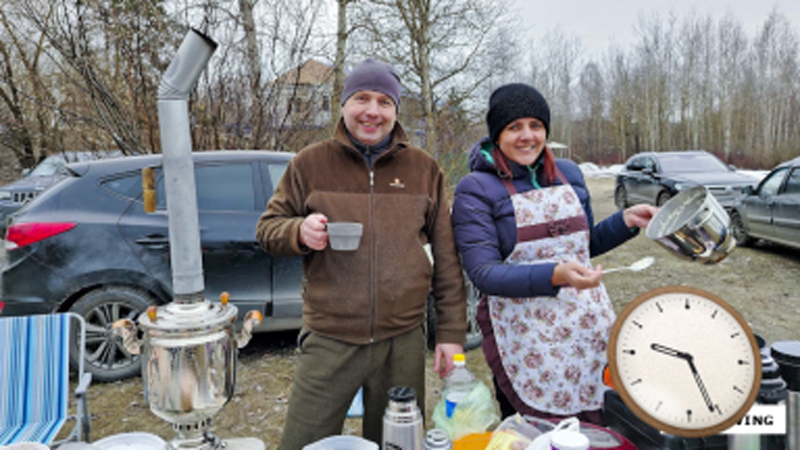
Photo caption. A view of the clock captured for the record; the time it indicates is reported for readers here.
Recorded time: 9:26
